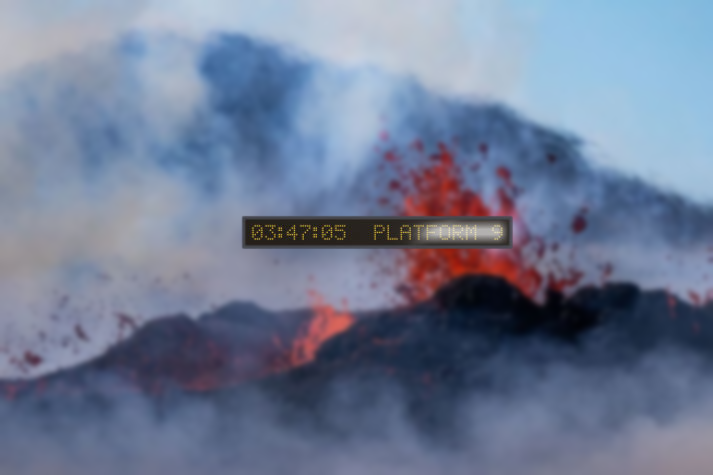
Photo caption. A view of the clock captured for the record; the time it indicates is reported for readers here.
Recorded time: 3:47:05
